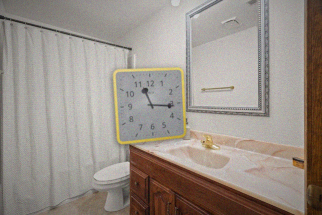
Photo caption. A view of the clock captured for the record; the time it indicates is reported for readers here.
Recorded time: 11:16
